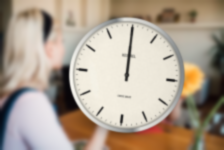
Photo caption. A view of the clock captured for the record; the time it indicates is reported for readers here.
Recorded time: 12:00
